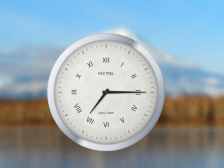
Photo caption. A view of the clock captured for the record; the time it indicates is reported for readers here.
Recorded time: 7:15
